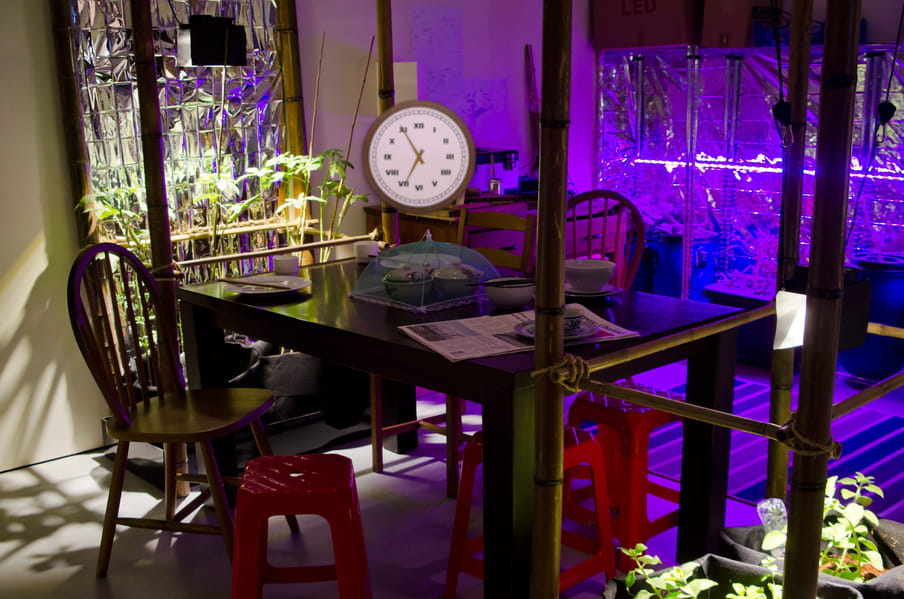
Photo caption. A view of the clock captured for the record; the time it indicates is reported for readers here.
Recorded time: 6:55
